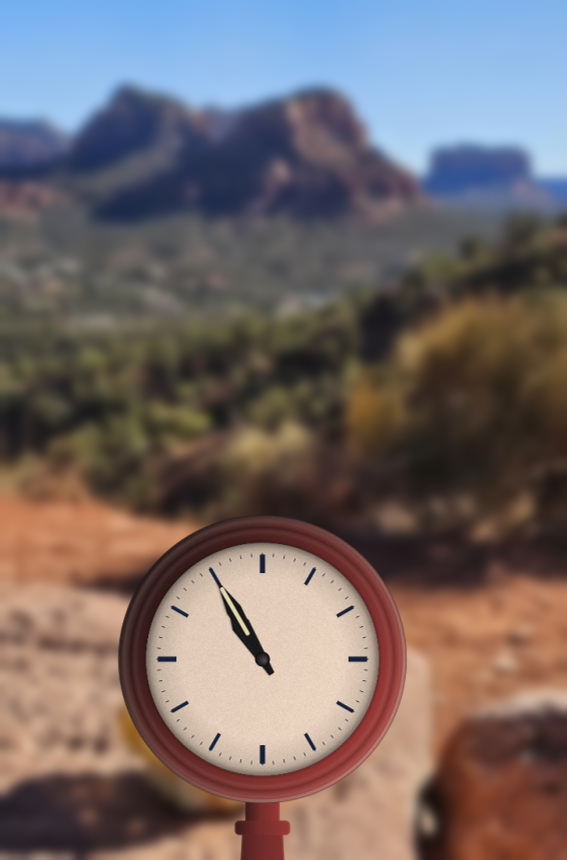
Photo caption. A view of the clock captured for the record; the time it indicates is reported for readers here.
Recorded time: 10:55
